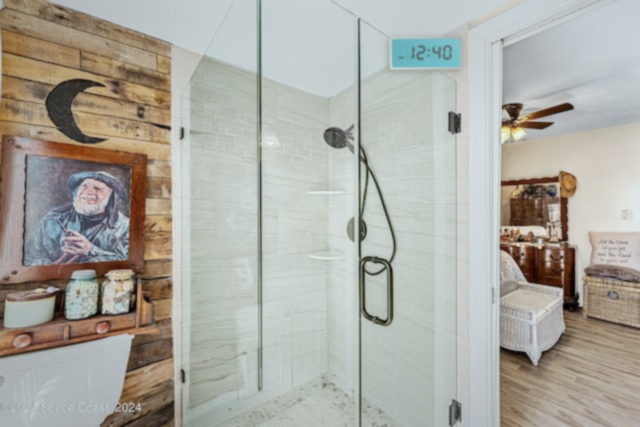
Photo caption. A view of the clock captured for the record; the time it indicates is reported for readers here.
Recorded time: 12:40
